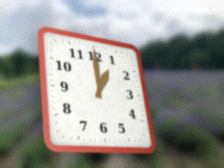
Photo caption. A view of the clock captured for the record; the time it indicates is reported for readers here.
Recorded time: 1:00
